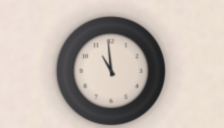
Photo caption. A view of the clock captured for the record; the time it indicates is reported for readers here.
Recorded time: 10:59
